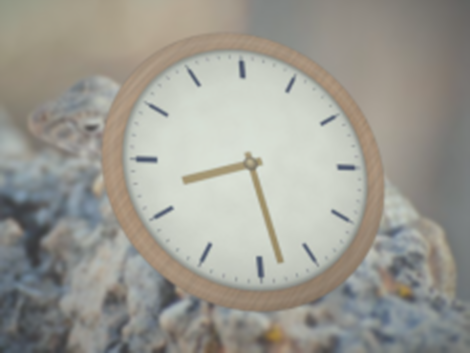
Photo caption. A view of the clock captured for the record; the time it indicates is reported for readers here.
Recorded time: 8:28
